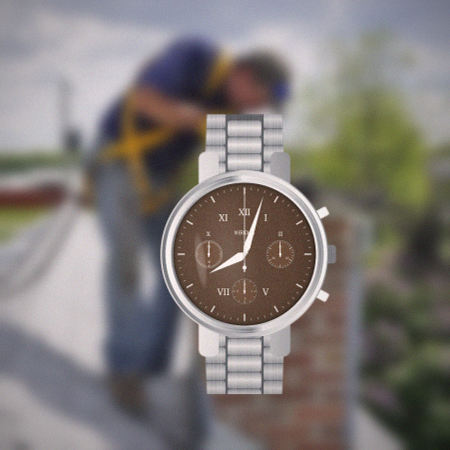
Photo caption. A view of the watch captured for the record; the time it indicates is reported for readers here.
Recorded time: 8:03
